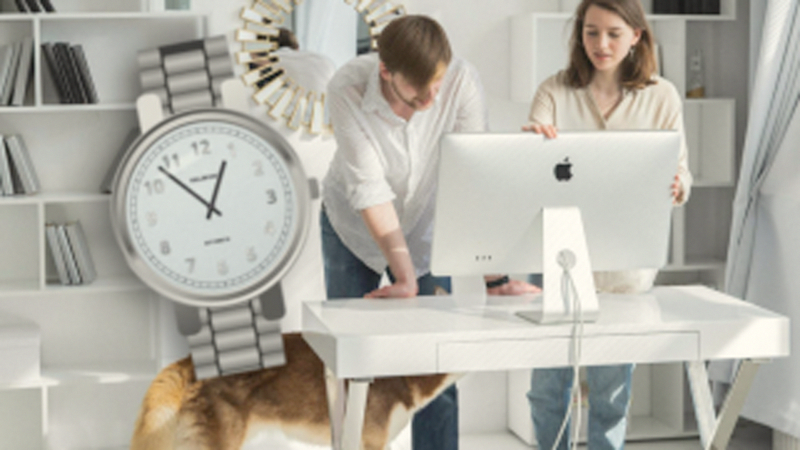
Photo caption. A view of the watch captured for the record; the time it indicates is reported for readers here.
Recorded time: 12:53
